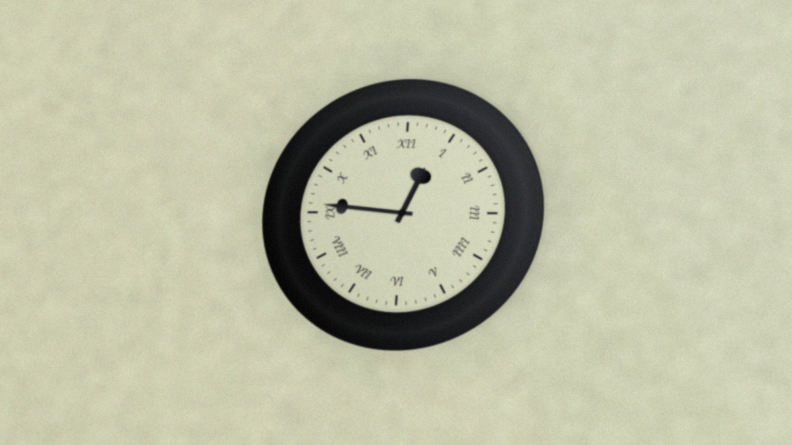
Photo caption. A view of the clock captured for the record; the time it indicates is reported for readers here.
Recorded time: 12:46
